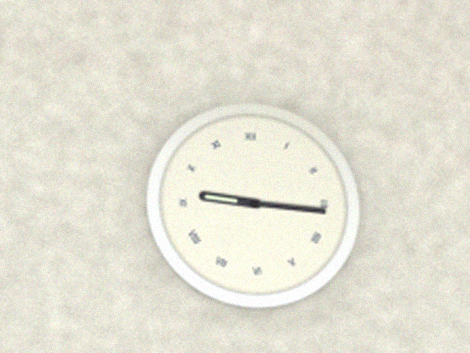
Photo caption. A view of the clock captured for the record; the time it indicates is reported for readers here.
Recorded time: 9:16
